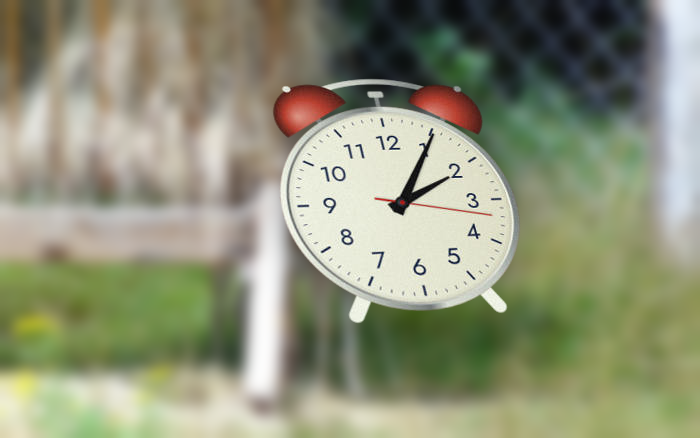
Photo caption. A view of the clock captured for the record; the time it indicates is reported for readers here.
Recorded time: 2:05:17
